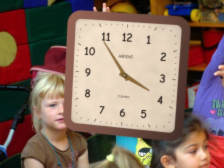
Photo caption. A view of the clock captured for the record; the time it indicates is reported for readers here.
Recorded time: 3:54
